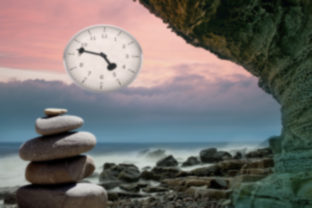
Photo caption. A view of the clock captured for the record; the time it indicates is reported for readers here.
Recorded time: 4:47
